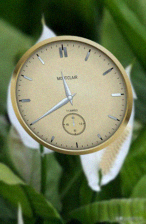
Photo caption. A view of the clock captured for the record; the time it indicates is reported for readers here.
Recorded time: 11:40
